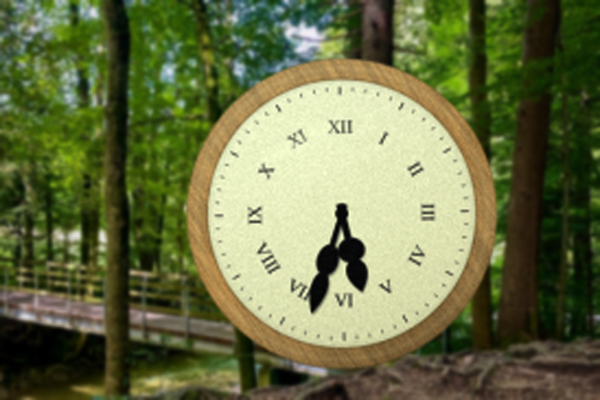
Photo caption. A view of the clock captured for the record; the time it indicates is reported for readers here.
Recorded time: 5:33
